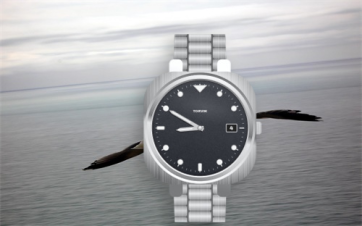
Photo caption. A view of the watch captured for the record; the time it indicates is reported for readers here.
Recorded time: 8:50
